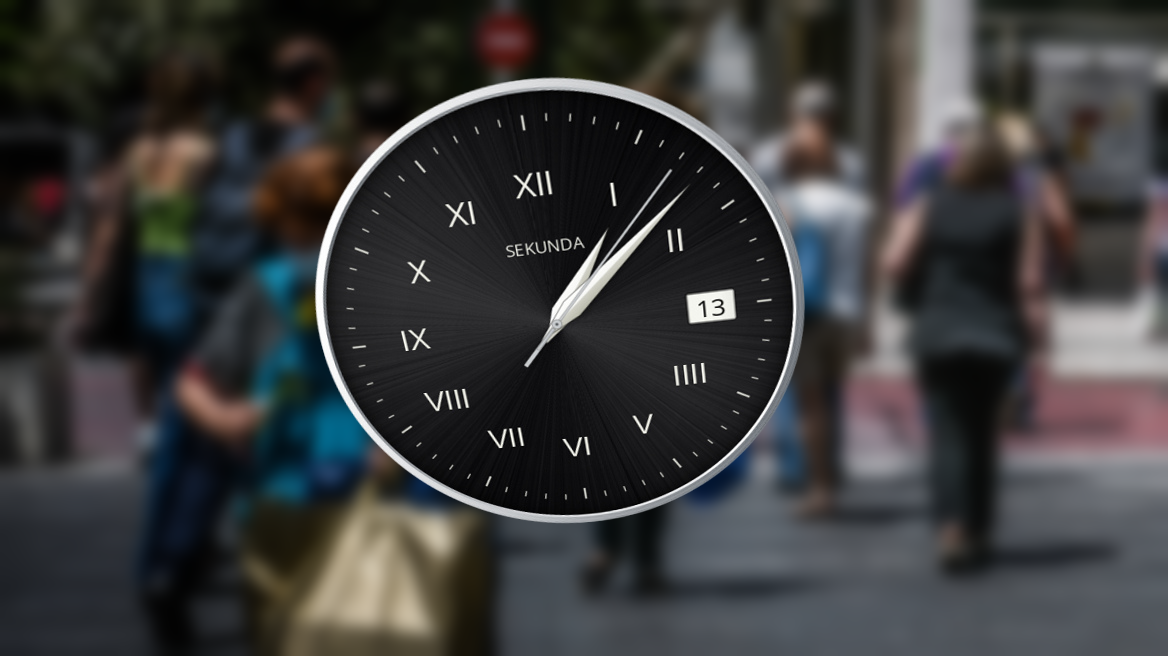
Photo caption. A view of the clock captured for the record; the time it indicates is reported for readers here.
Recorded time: 1:08:07
